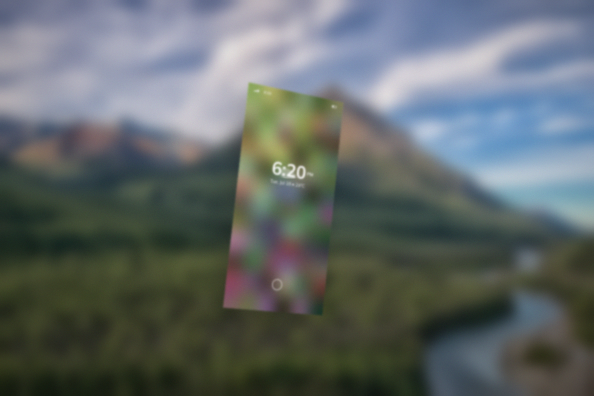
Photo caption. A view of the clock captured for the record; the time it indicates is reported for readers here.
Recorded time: 6:20
